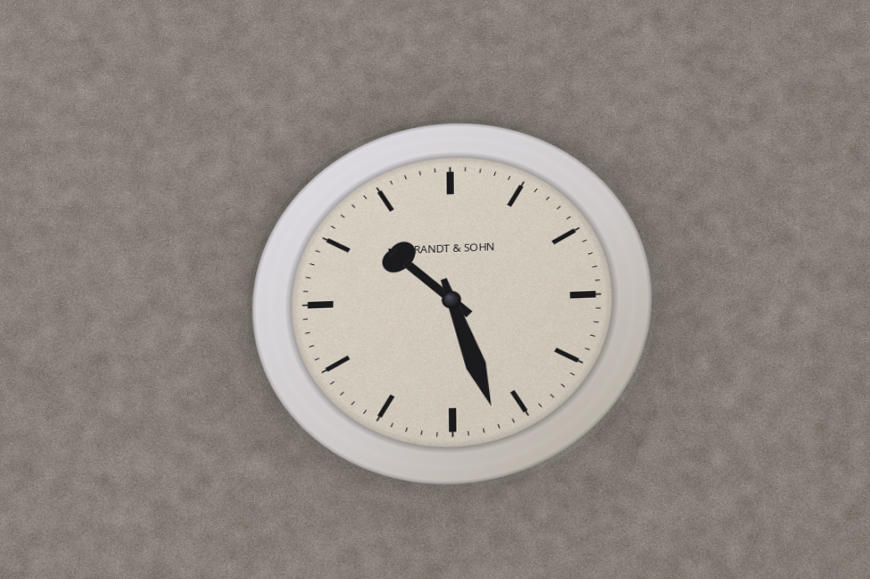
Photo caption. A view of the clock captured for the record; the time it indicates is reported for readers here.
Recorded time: 10:27
